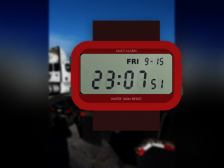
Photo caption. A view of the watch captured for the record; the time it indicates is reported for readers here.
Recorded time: 23:07:51
